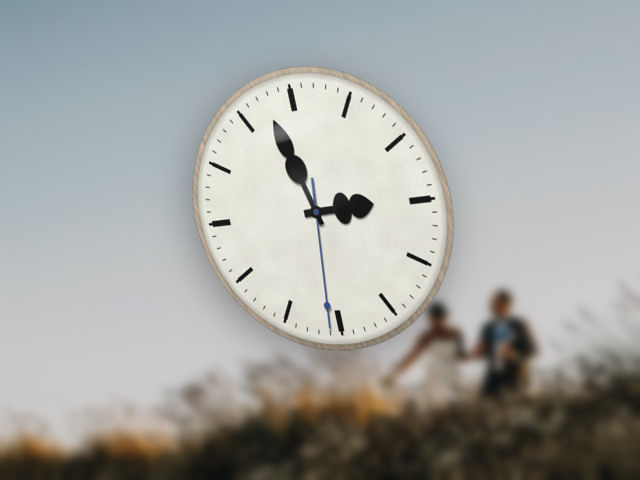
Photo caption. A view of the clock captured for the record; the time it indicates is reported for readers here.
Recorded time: 2:57:31
